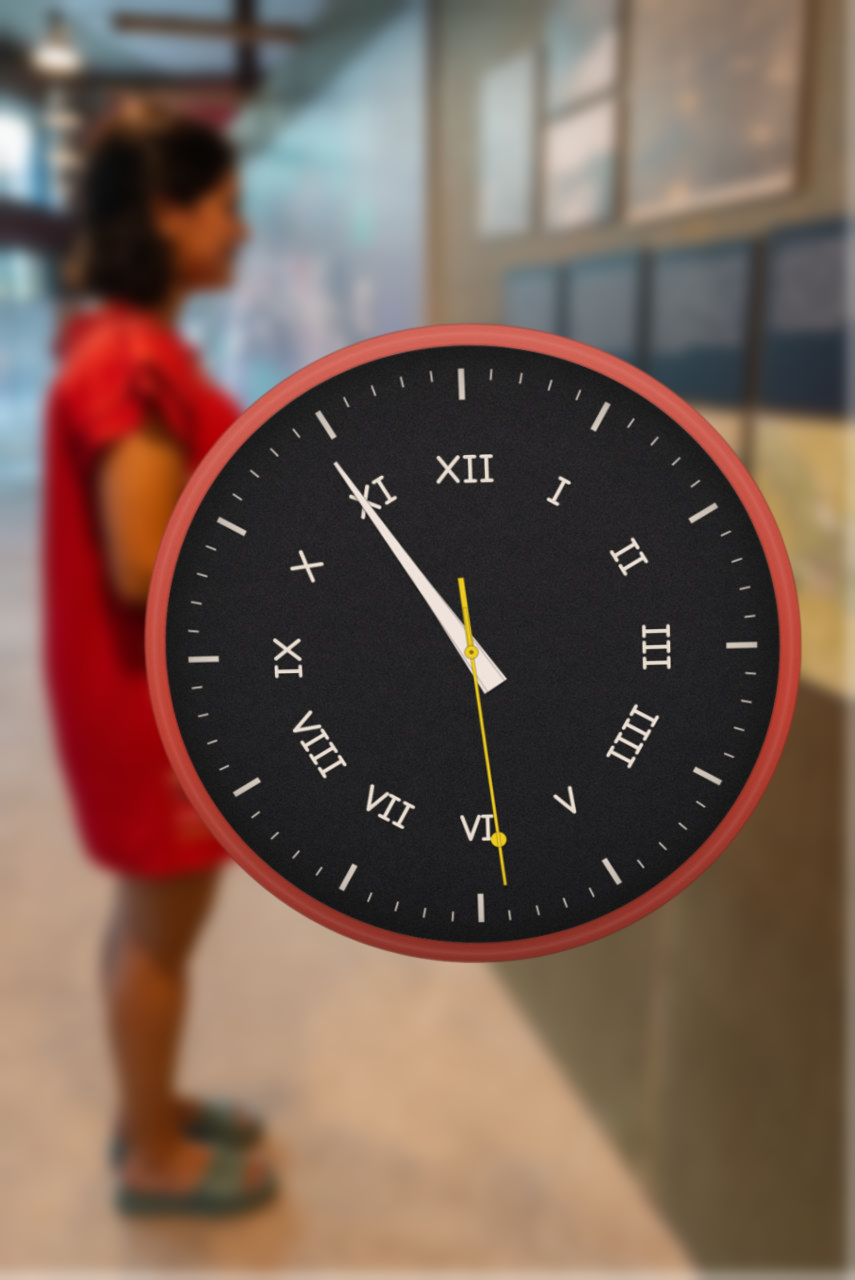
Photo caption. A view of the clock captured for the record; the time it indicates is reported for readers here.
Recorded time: 10:54:29
